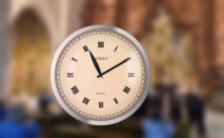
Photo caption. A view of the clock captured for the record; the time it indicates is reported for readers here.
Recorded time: 11:10
